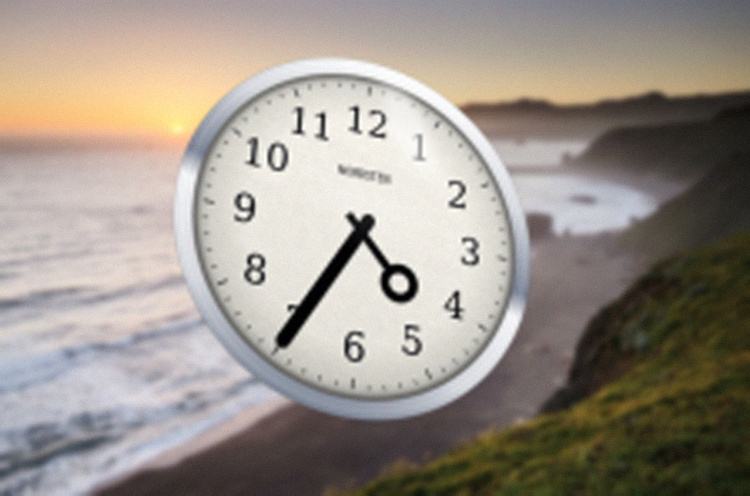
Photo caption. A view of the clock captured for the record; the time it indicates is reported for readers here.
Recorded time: 4:35
